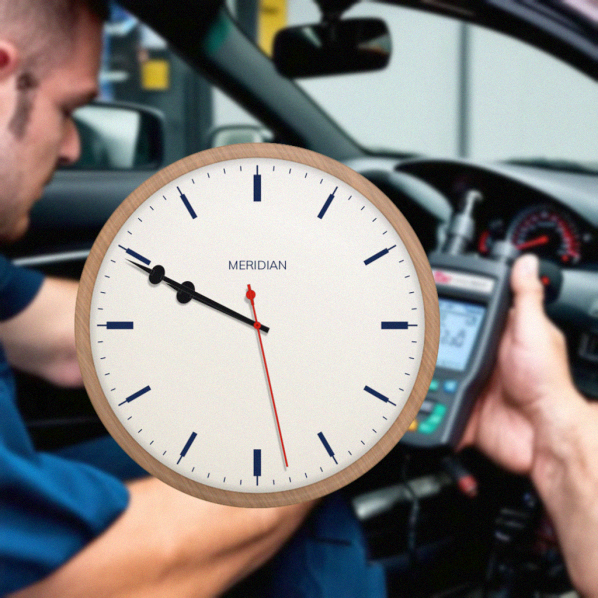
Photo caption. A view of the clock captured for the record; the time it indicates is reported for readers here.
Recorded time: 9:49:28
